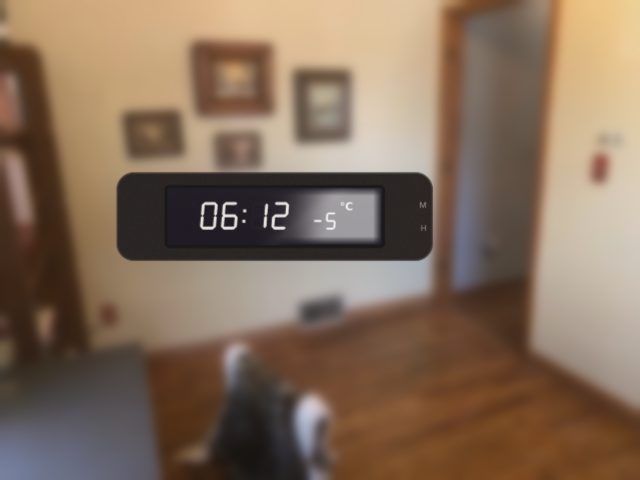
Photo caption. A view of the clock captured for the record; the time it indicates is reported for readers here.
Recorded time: 6:12
